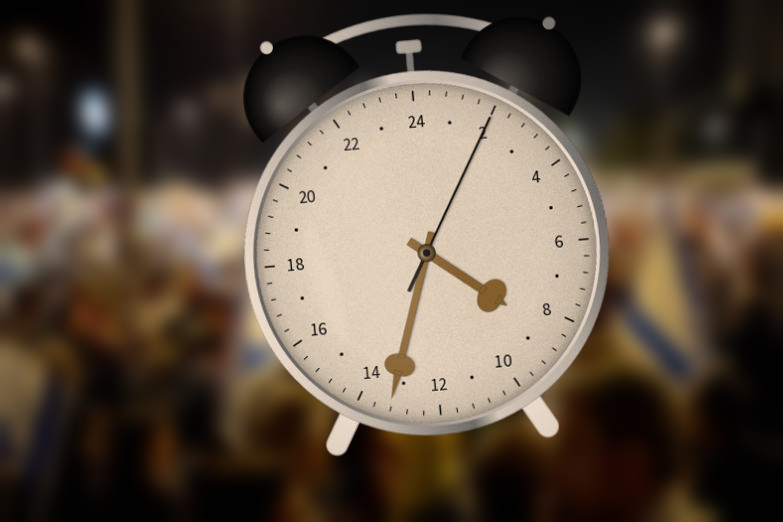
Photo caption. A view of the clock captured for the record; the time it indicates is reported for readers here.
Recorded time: 8:33:05
